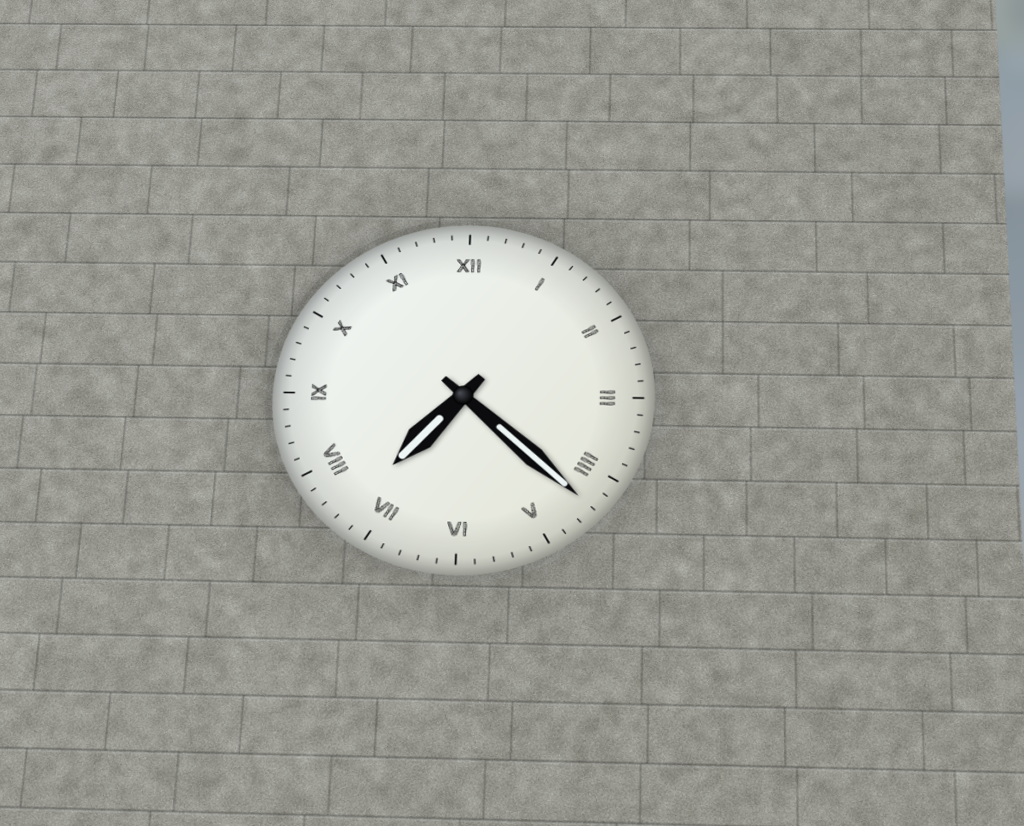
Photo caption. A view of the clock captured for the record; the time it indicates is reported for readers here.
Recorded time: 7:22
